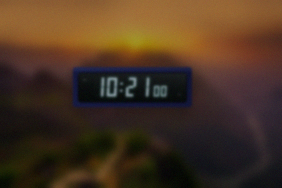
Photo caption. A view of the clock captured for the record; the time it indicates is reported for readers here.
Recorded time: 10:21
